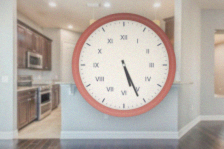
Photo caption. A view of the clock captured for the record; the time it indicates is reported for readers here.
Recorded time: 5:26
